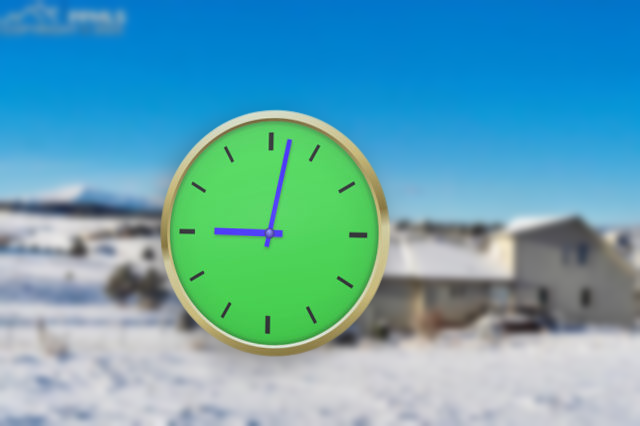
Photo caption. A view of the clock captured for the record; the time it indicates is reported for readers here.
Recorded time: 9:02
